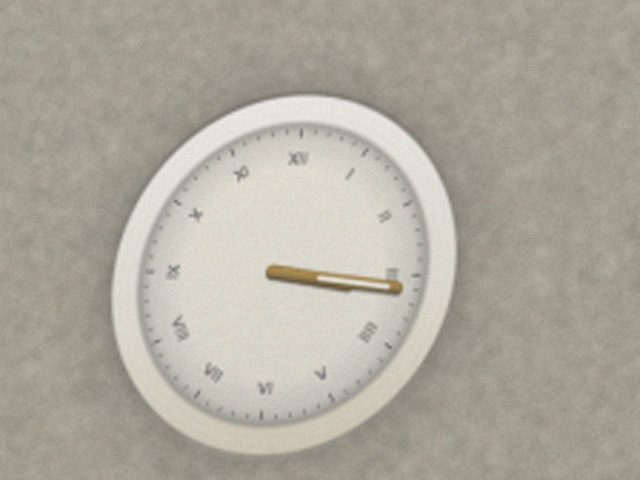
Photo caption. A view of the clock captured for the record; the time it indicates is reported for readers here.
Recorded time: 3:16
